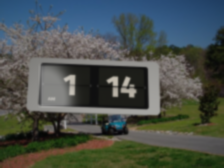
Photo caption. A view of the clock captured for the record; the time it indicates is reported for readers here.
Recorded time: 1:14
